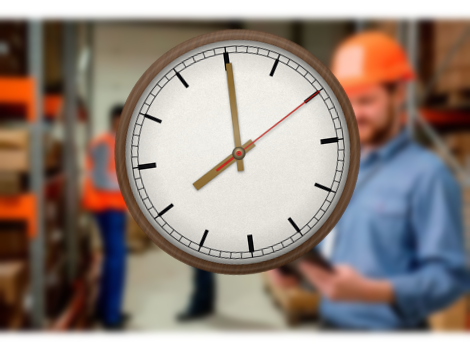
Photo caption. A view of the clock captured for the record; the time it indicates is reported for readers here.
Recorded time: 8:00:10
